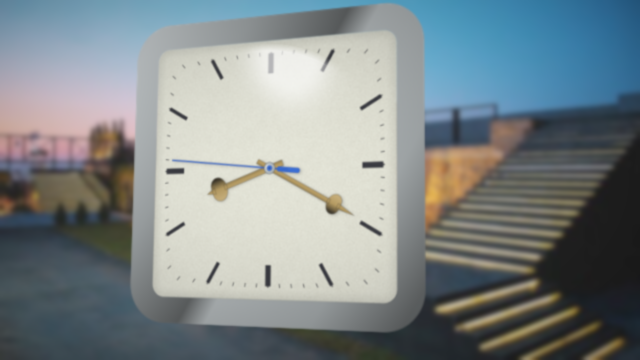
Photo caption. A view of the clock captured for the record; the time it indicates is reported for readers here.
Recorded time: 8:19:46
